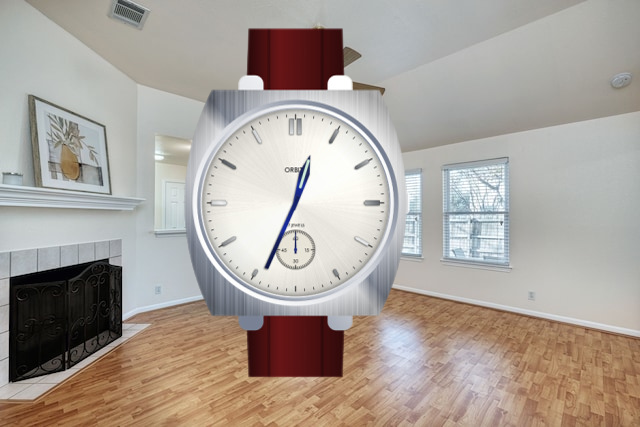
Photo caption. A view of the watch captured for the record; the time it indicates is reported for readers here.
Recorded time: 12:34
